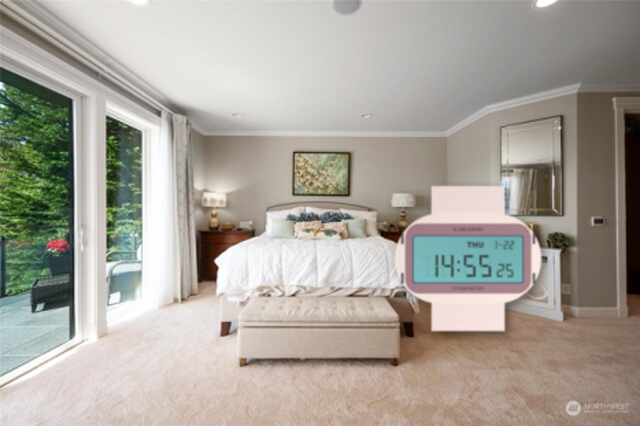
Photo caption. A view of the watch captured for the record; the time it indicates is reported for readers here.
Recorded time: 14:55:25
